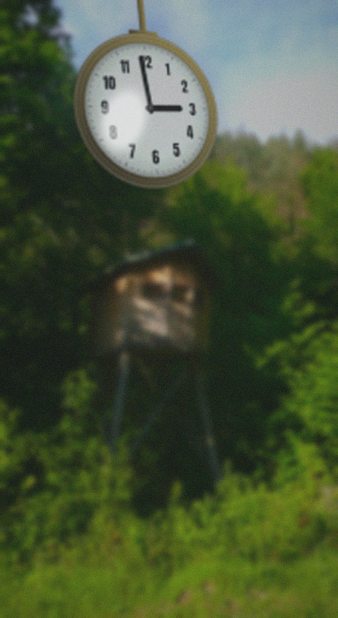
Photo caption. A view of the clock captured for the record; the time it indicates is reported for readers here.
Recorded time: 2:59
